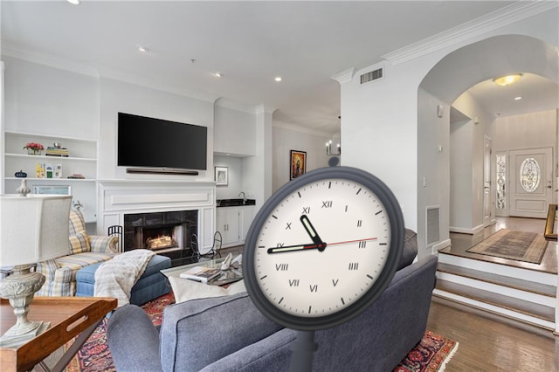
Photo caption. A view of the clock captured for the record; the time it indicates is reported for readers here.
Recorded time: 10:44:14
